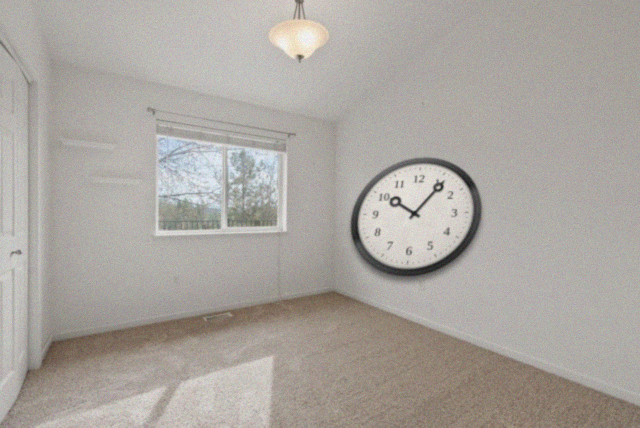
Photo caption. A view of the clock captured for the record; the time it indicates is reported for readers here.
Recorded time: 10:06
